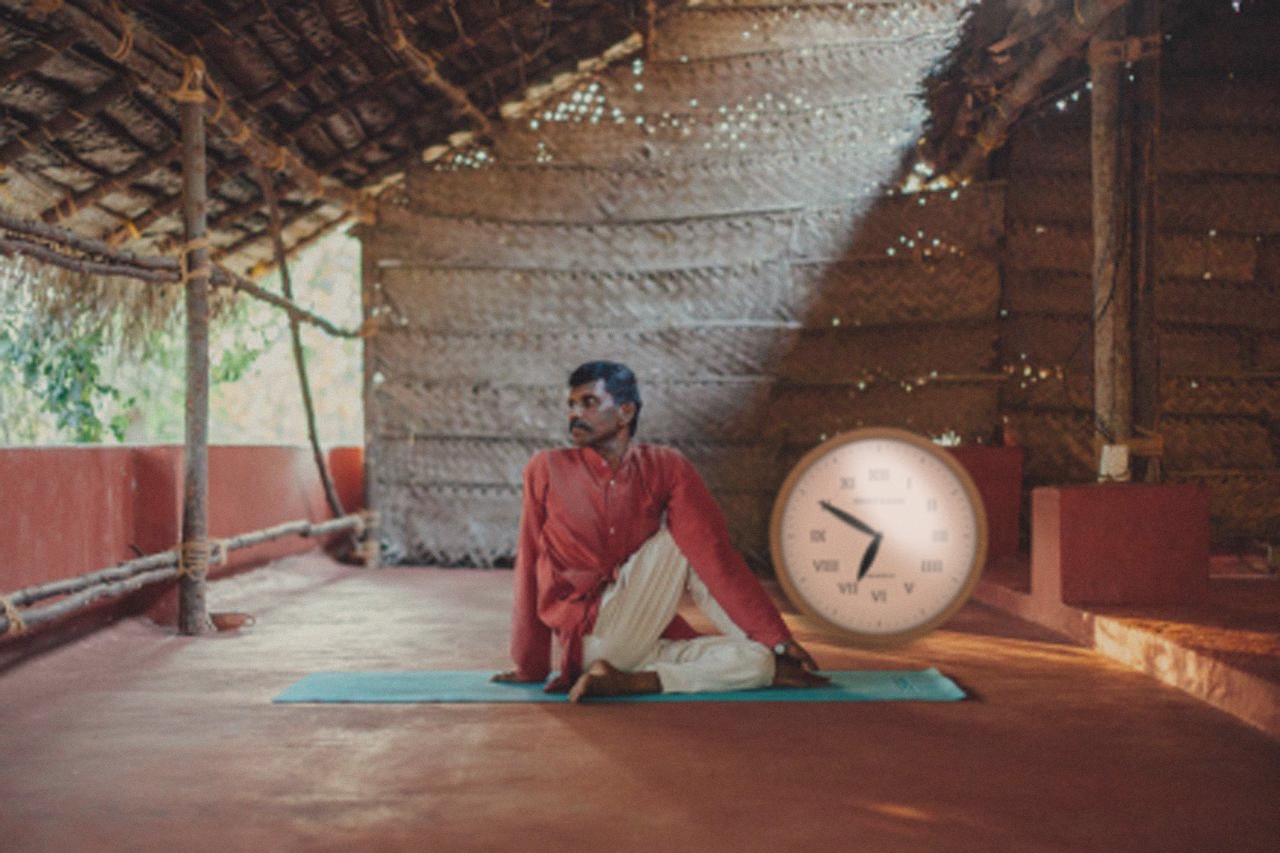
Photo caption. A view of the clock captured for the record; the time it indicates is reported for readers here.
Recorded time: 6:50
